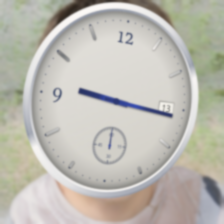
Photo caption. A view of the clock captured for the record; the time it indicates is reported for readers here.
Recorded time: 9:16
